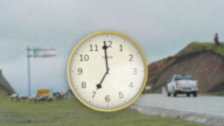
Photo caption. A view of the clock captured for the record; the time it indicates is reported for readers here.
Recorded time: 6:59
